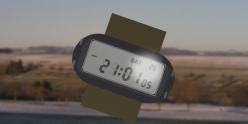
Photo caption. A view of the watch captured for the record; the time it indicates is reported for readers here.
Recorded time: 21:01:05
